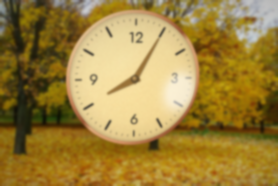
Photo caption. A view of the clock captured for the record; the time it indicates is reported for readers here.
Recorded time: 8:05
